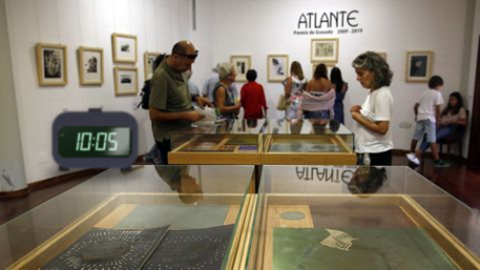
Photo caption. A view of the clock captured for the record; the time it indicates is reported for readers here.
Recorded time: 10:05
